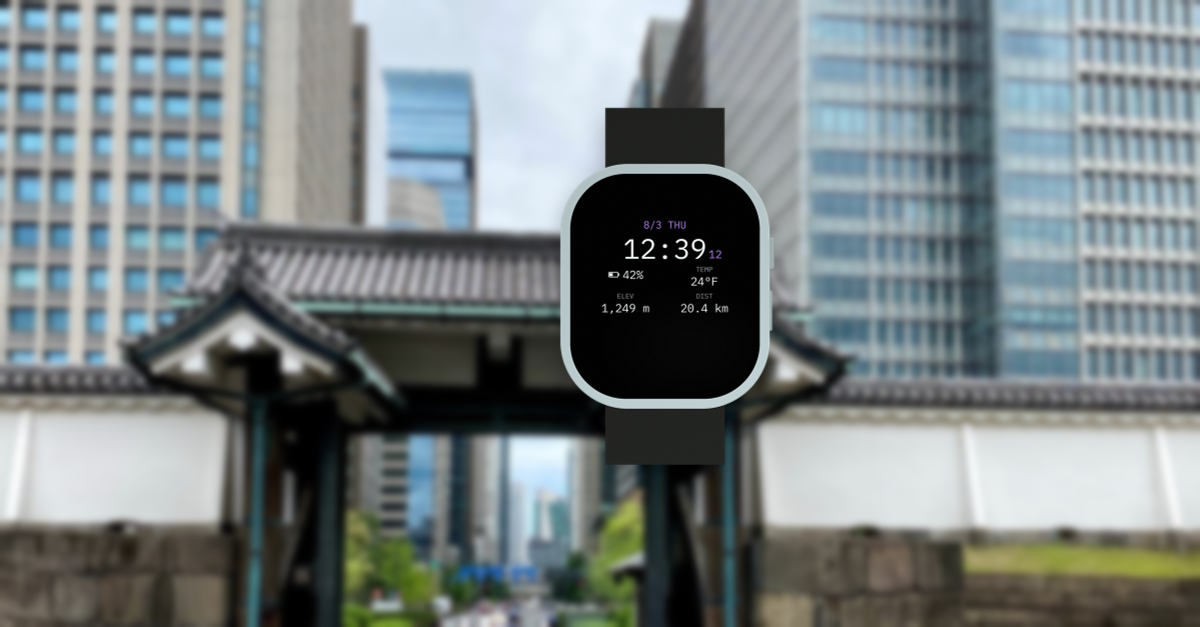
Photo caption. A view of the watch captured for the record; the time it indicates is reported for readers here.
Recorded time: 12:39:12
